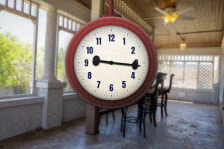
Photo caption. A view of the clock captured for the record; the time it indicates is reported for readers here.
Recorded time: 9:16
